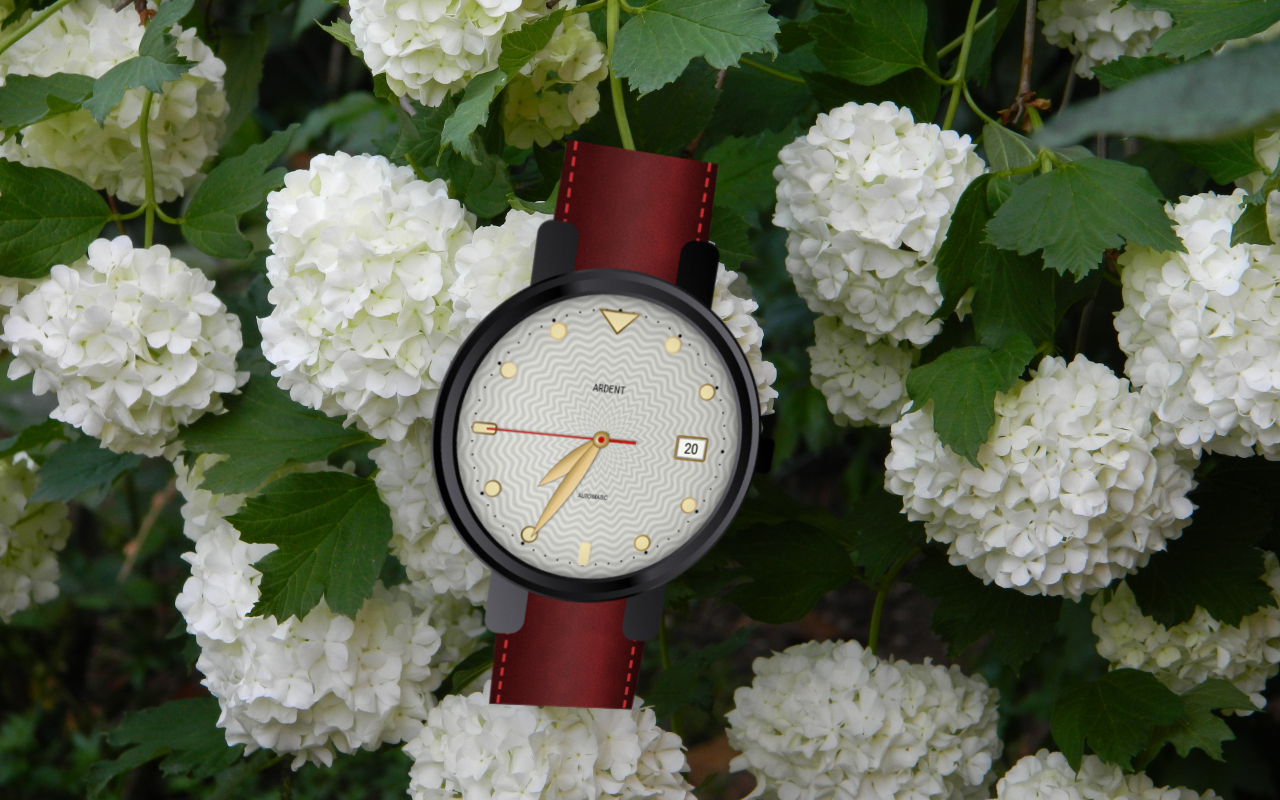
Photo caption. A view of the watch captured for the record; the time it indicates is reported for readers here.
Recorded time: 7:34:45
